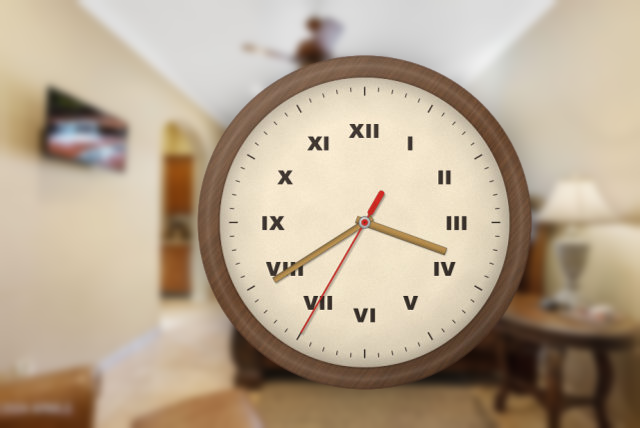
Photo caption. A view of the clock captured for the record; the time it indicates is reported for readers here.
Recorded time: 3:39:35
